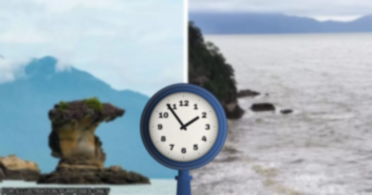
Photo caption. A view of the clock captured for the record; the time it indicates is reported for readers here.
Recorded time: 1:54
